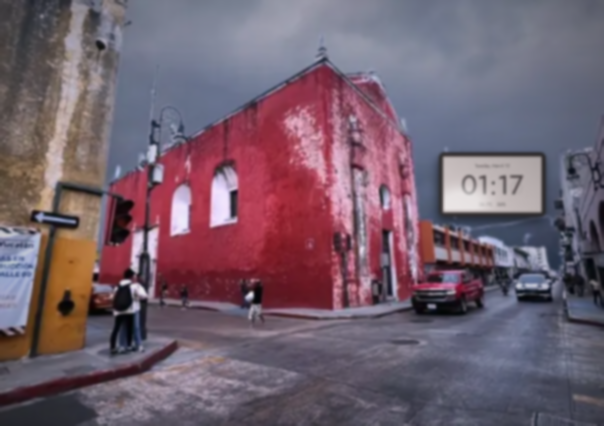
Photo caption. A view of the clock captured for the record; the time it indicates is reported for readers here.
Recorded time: 1:17
